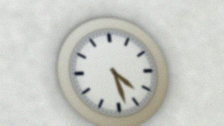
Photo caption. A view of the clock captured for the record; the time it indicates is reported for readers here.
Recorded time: 4:28
